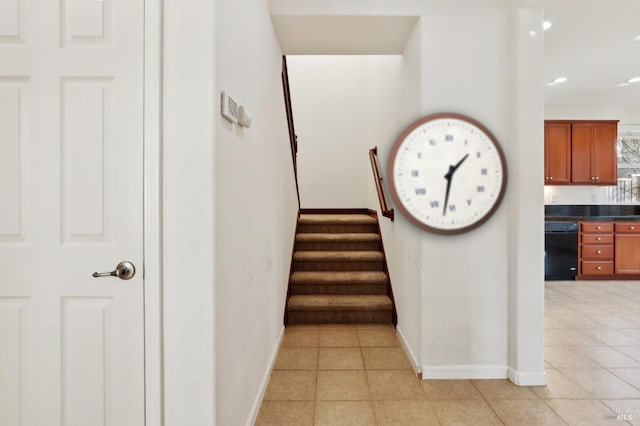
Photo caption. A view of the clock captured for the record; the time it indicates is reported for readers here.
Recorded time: 1:32
